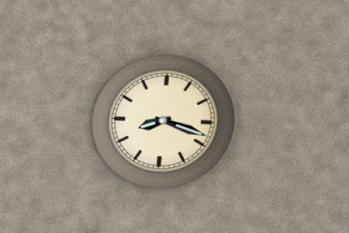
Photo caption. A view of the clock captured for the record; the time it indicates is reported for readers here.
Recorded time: 8:18
